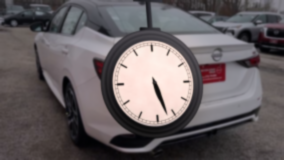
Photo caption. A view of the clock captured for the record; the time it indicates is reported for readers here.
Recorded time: 5:27
